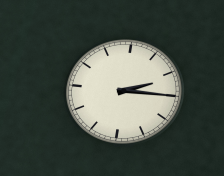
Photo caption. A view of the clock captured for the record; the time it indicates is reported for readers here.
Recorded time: 2:15
